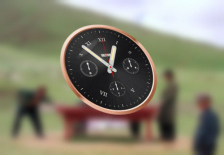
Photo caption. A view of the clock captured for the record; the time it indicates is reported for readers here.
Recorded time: 12:53
